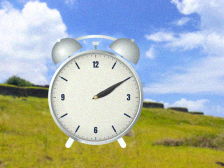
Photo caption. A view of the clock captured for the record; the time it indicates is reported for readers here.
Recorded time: 2:10
